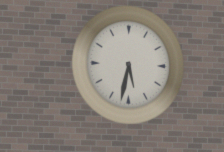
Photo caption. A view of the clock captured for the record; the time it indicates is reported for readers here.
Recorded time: 5:32
